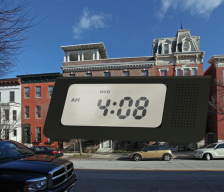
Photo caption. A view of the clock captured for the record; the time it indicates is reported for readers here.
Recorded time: 4:08
